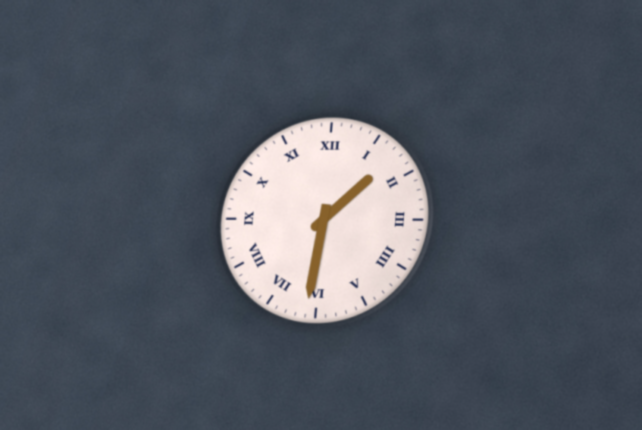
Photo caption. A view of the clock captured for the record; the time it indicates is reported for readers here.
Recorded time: 1:31
